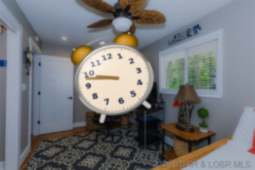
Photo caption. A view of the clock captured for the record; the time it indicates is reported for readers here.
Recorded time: 9:48
